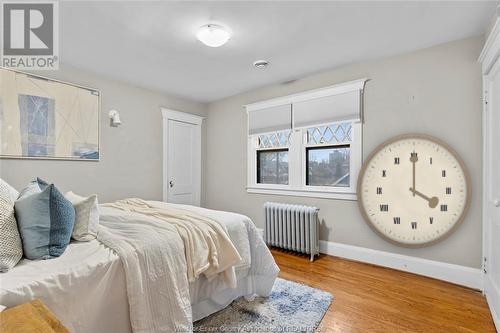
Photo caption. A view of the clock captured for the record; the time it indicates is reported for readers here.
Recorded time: 4:00
